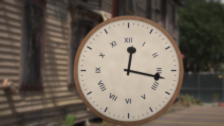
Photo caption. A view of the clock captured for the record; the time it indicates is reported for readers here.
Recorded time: 12:17
